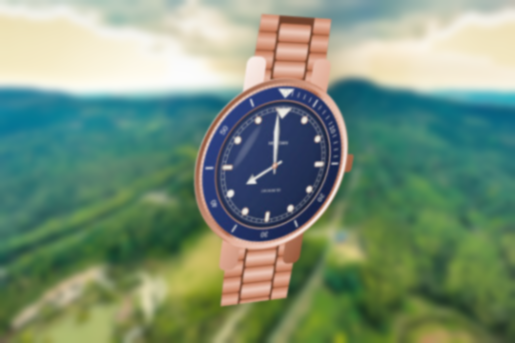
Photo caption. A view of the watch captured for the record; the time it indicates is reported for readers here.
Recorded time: 7:59
